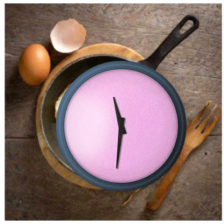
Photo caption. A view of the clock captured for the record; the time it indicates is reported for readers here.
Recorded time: 11:31
